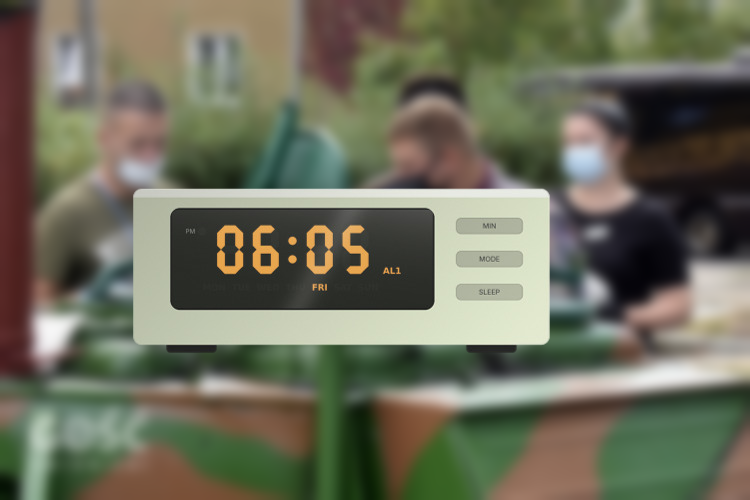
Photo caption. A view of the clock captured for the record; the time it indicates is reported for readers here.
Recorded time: 6:05
